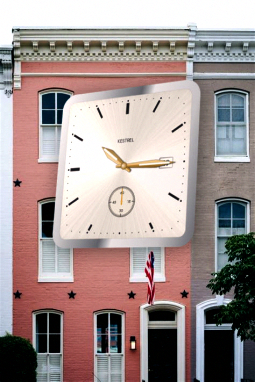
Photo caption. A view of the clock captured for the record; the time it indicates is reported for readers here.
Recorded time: 10:15
